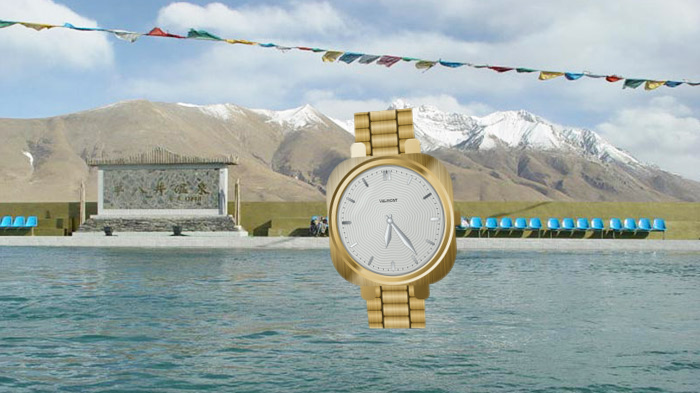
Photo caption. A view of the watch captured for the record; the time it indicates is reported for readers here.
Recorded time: 6:24
